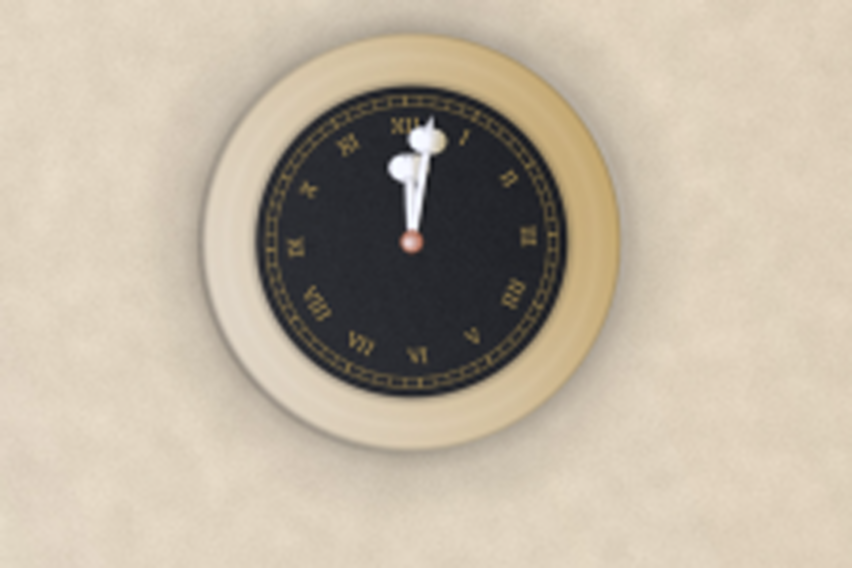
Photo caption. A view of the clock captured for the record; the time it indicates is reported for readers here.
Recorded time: 12:02
